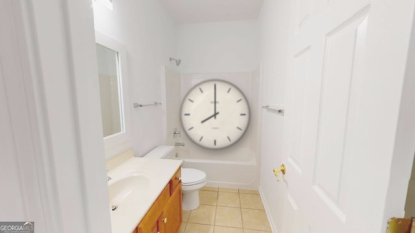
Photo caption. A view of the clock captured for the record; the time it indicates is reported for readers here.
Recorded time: 8:00
